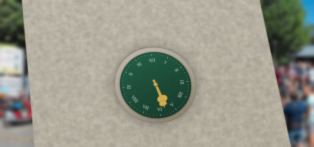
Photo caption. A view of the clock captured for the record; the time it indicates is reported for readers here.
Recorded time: 5:28
